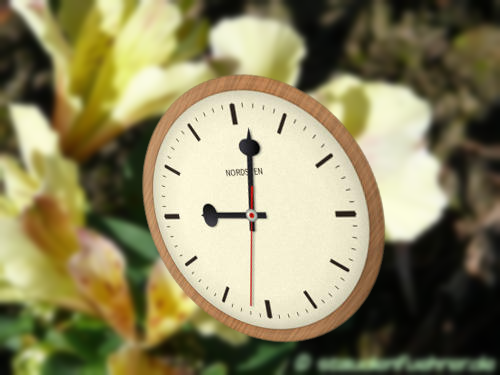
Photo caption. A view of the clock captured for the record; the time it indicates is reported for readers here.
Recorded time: 9:01:32
